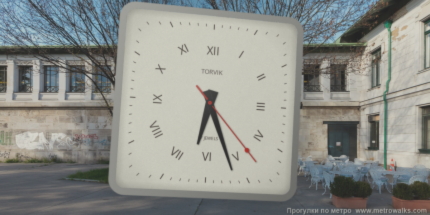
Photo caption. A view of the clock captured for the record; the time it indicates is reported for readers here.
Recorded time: 6:26:23
